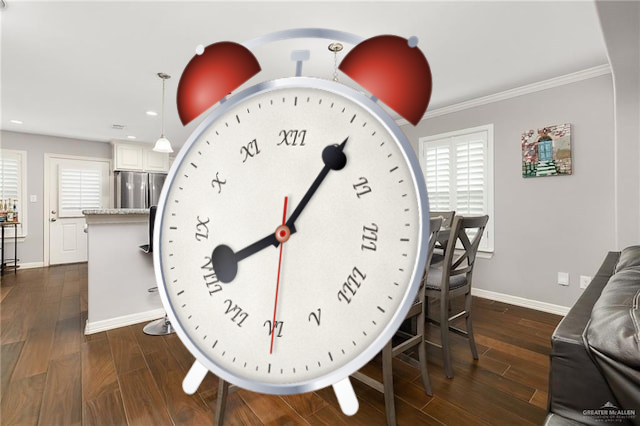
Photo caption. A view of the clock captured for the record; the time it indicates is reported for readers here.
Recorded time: 8:05:30
